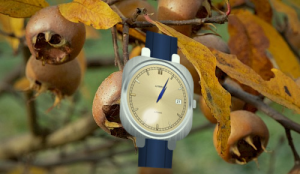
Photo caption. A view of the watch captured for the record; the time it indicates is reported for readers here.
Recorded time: 1:04
